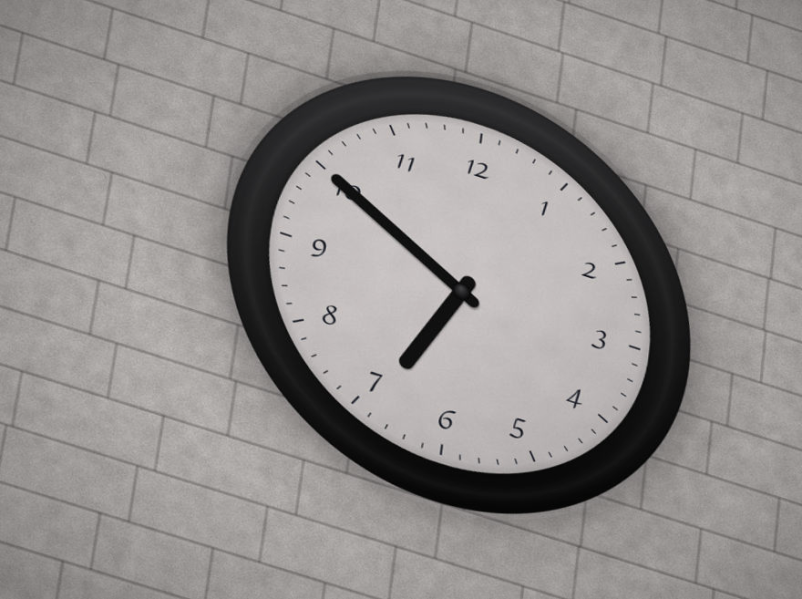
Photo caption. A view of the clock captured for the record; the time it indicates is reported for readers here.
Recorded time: 6:50
